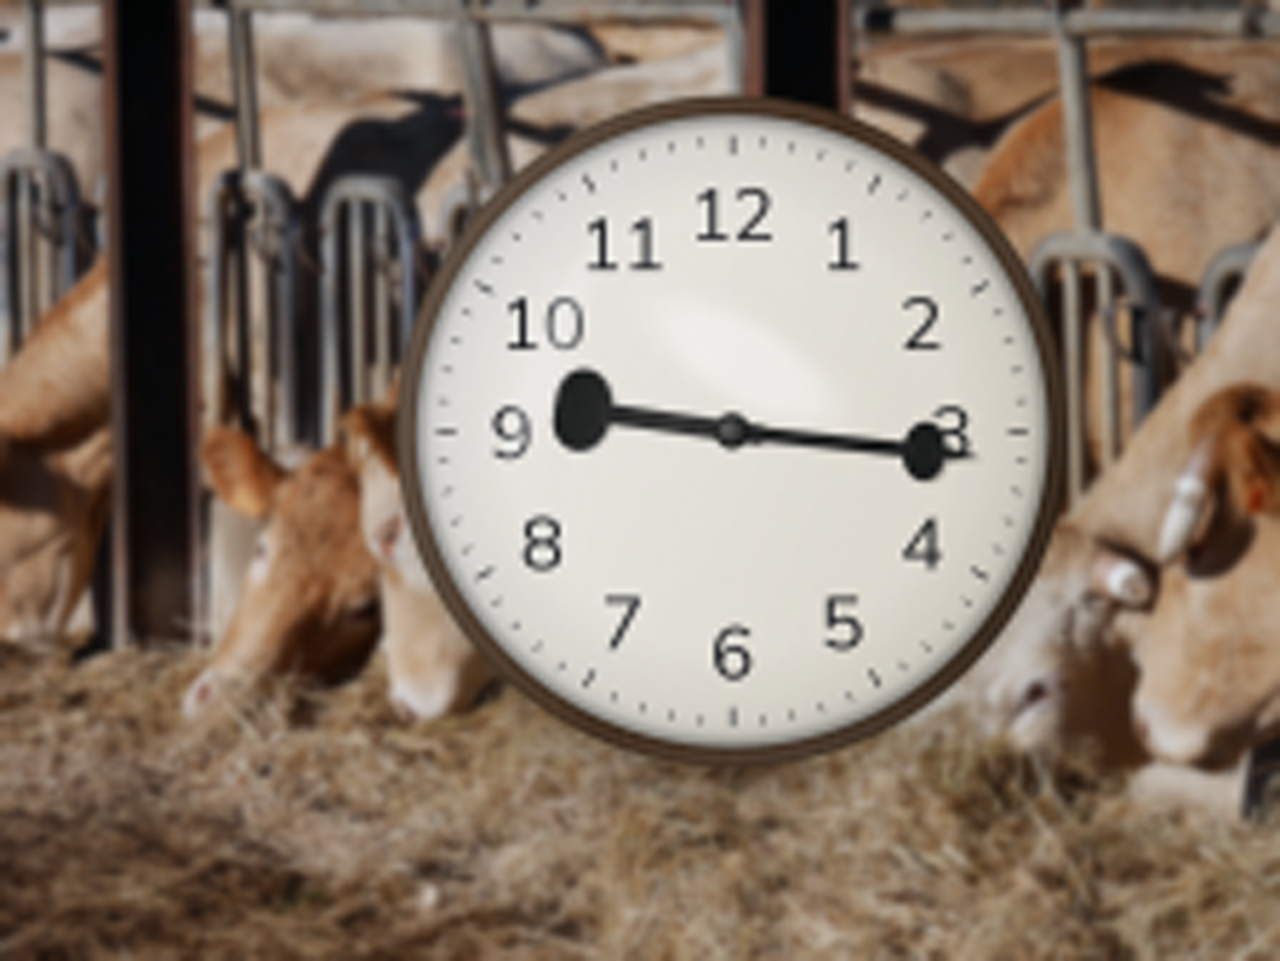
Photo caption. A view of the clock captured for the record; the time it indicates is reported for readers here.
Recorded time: 9:16
